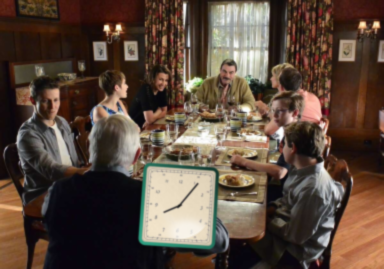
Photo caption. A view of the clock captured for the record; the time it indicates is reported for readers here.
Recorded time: 8:06
